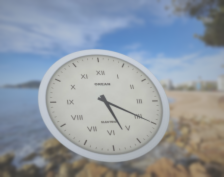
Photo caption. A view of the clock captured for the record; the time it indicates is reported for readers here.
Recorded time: 5:20
